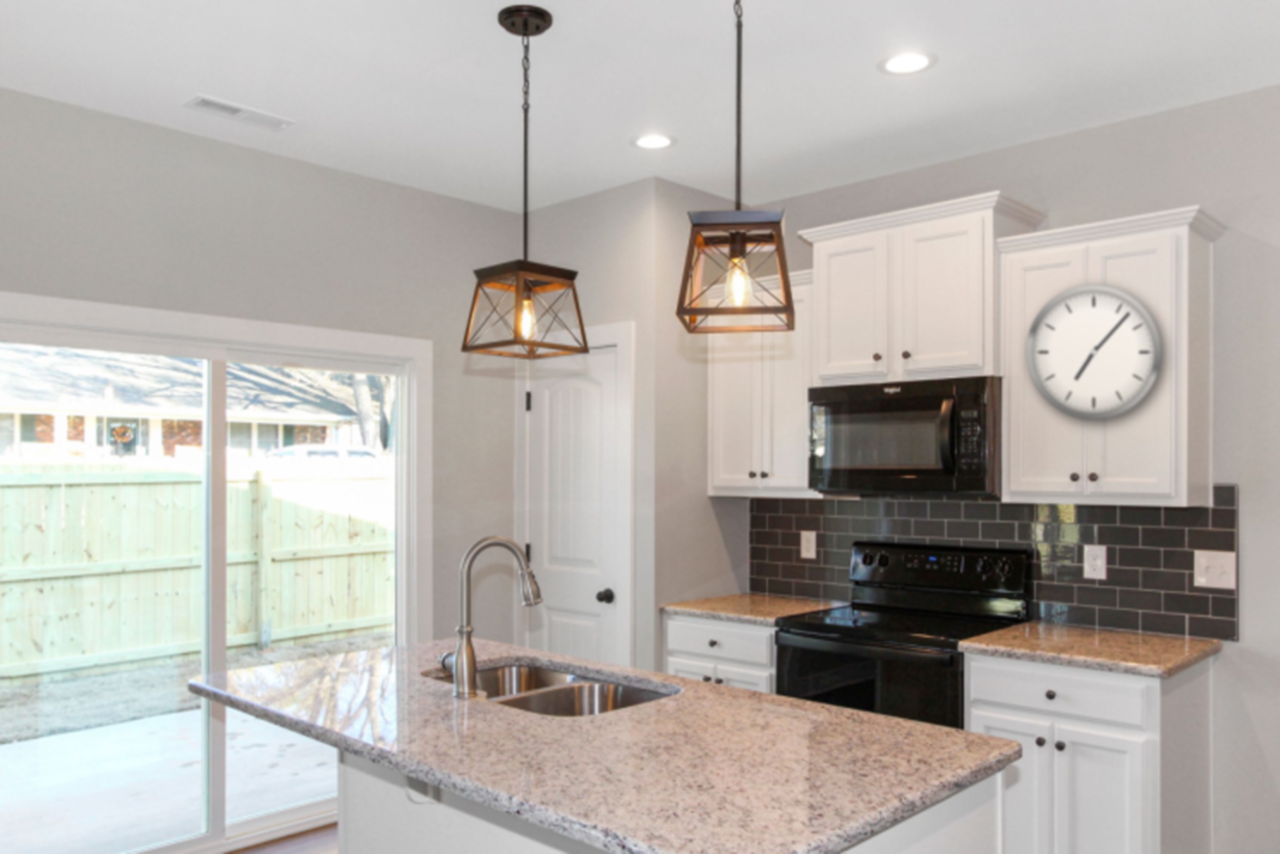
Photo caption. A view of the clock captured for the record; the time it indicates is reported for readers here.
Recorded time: 7:07
